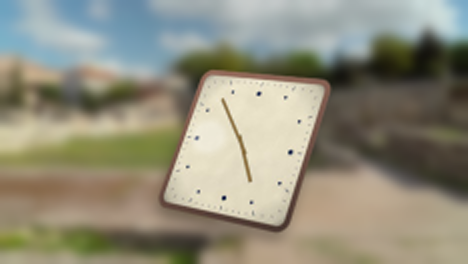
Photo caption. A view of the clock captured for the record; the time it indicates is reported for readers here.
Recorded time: 4:53
